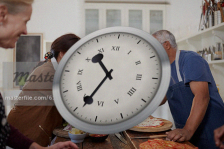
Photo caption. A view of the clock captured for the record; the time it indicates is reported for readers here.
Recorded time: 10:34
